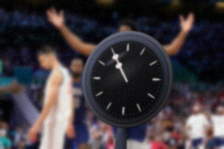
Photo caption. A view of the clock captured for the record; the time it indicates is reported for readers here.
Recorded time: 10:55
